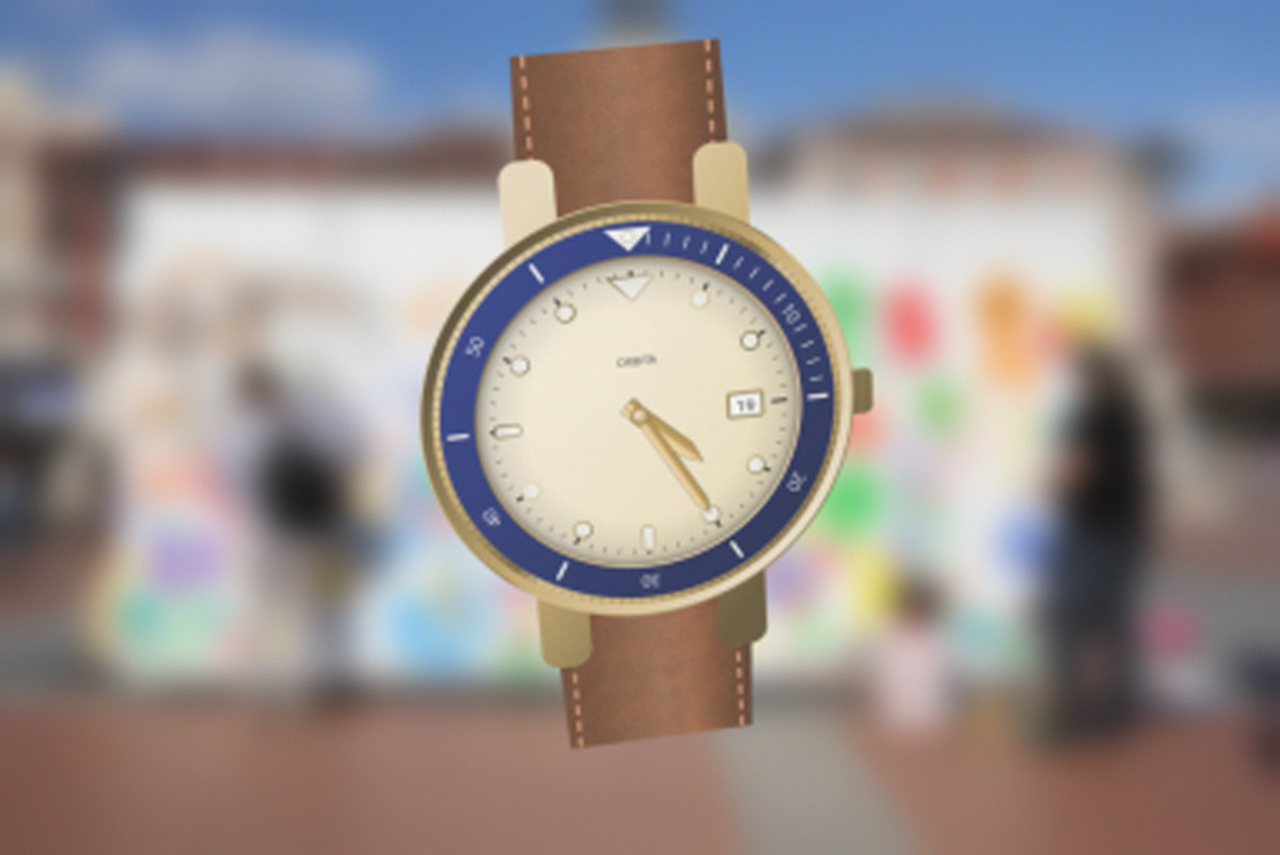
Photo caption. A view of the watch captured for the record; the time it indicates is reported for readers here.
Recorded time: 4:25
